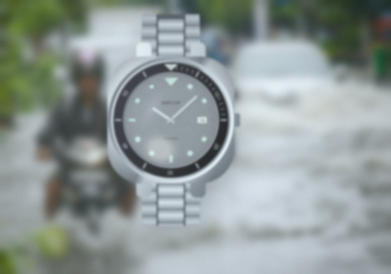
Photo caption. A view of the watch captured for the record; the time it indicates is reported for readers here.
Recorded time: 10:08
